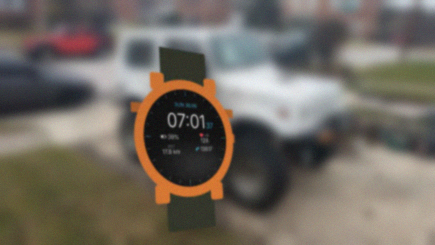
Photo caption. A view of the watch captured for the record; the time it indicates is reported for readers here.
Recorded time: 7:01
